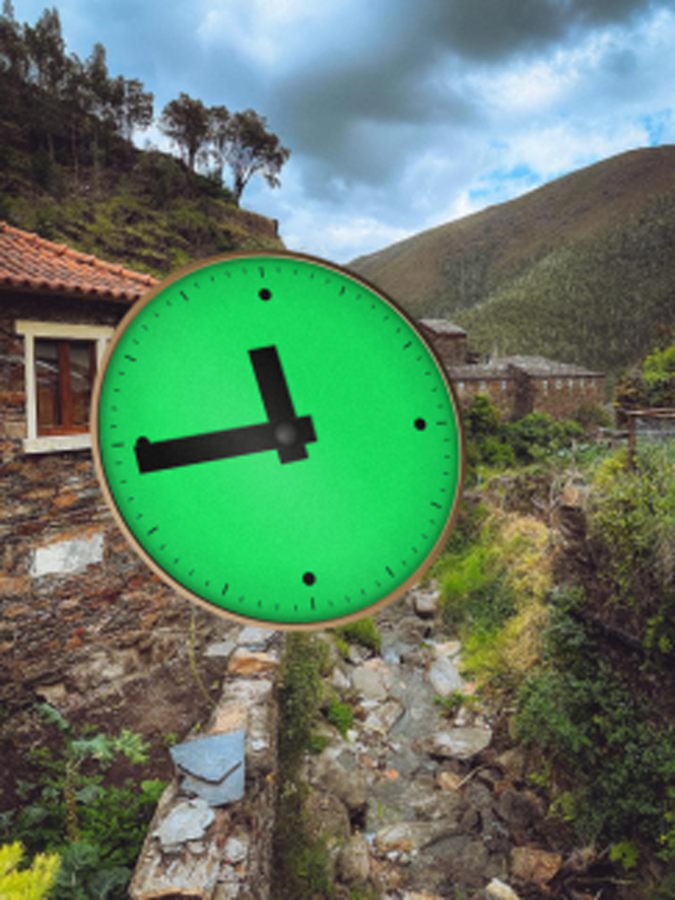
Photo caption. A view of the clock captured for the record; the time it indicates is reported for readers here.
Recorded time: 11:44
